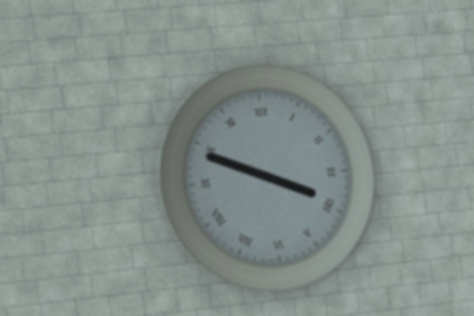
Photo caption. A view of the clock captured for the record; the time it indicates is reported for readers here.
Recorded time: 3:49
